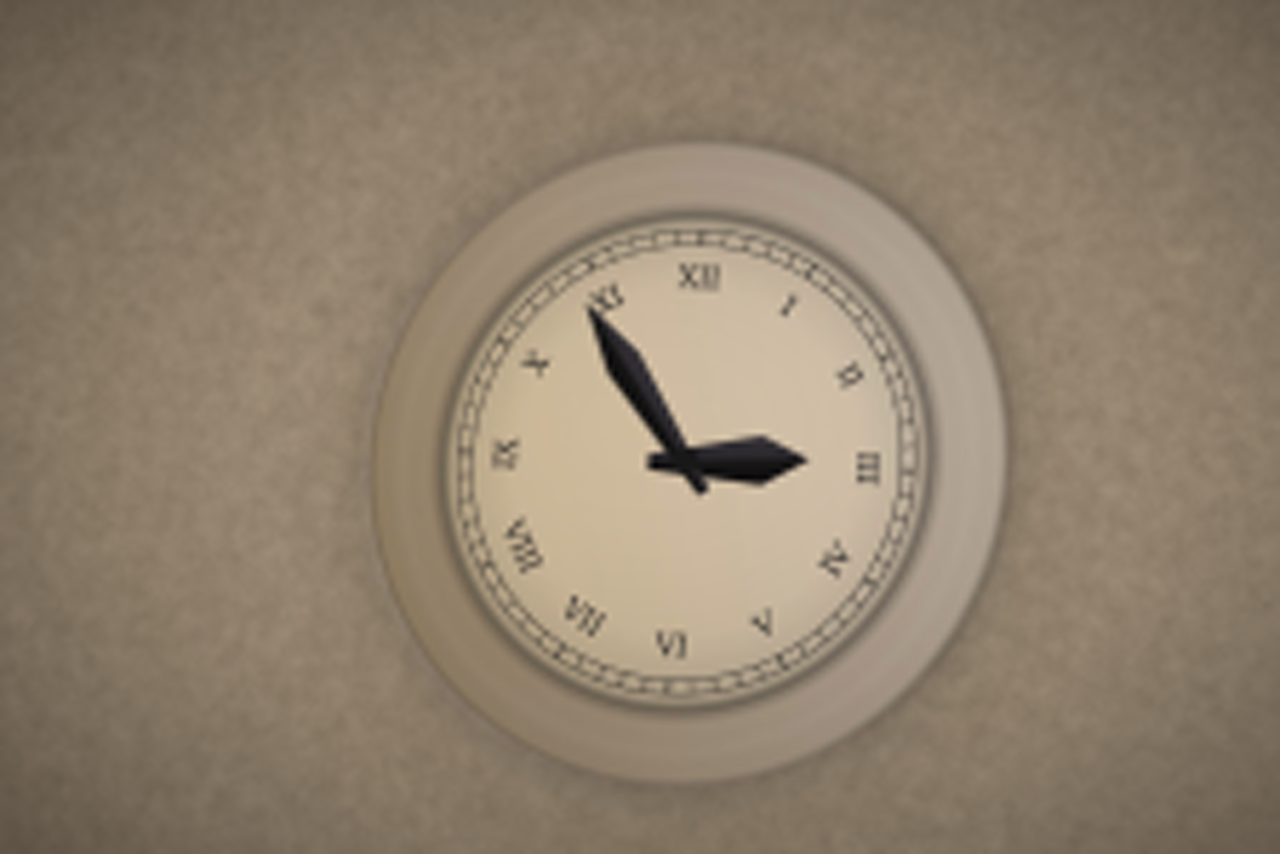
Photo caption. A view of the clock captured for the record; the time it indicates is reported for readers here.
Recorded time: 2:54
